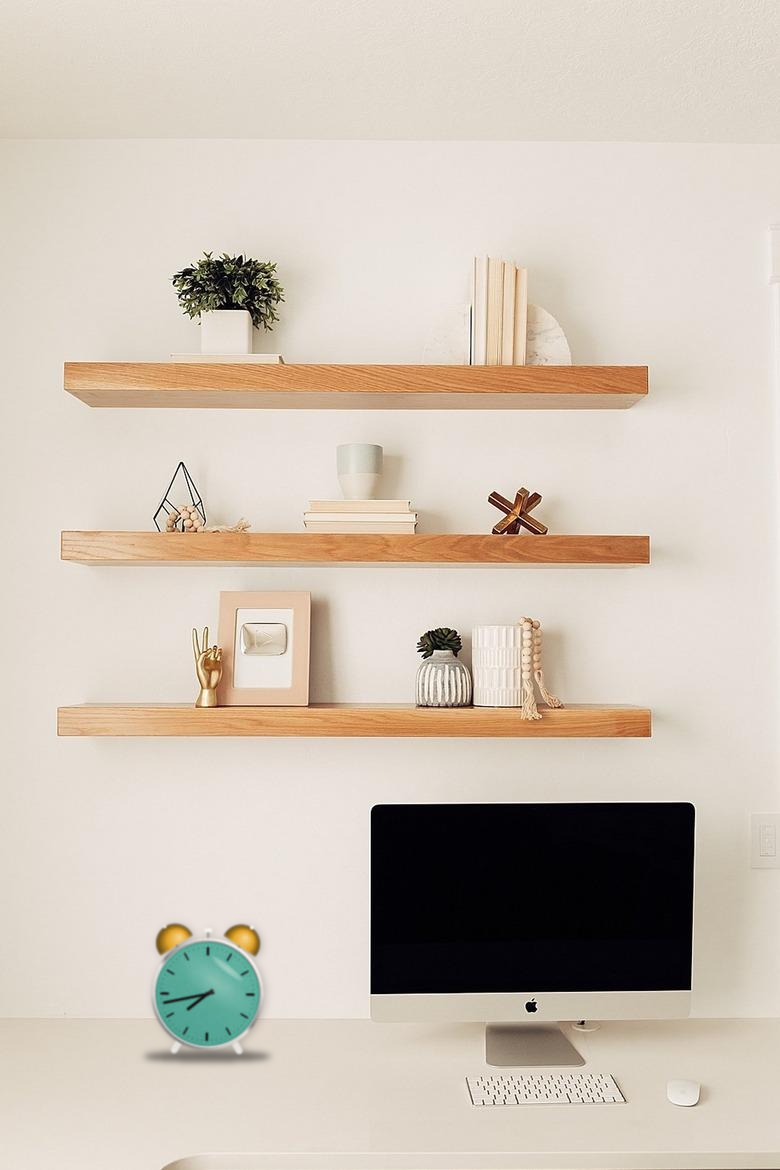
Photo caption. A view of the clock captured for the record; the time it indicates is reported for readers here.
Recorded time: 7:43
